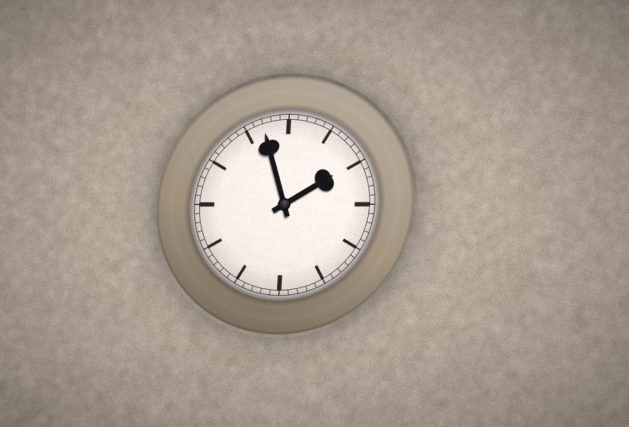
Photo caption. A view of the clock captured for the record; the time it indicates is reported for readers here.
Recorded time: 1:57
